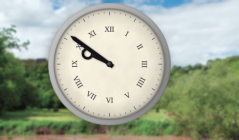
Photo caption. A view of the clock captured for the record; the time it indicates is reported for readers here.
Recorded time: 9:51
